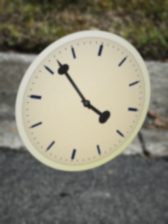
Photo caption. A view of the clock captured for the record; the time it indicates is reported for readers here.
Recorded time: 3:52
